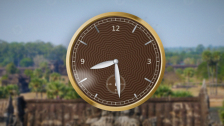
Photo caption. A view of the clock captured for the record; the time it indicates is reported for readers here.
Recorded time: 8:29
